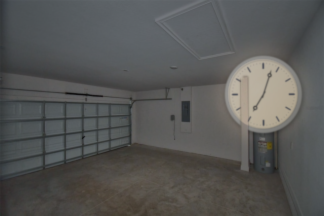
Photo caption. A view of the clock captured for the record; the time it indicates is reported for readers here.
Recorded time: 7:03
